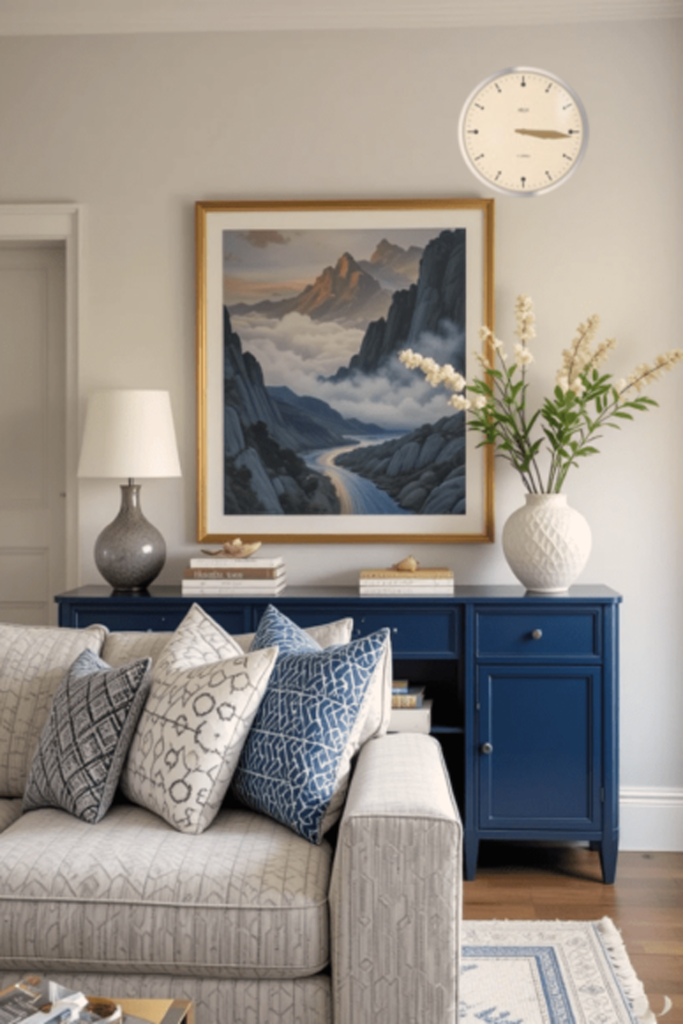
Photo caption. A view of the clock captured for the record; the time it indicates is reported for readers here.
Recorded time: 3:16
